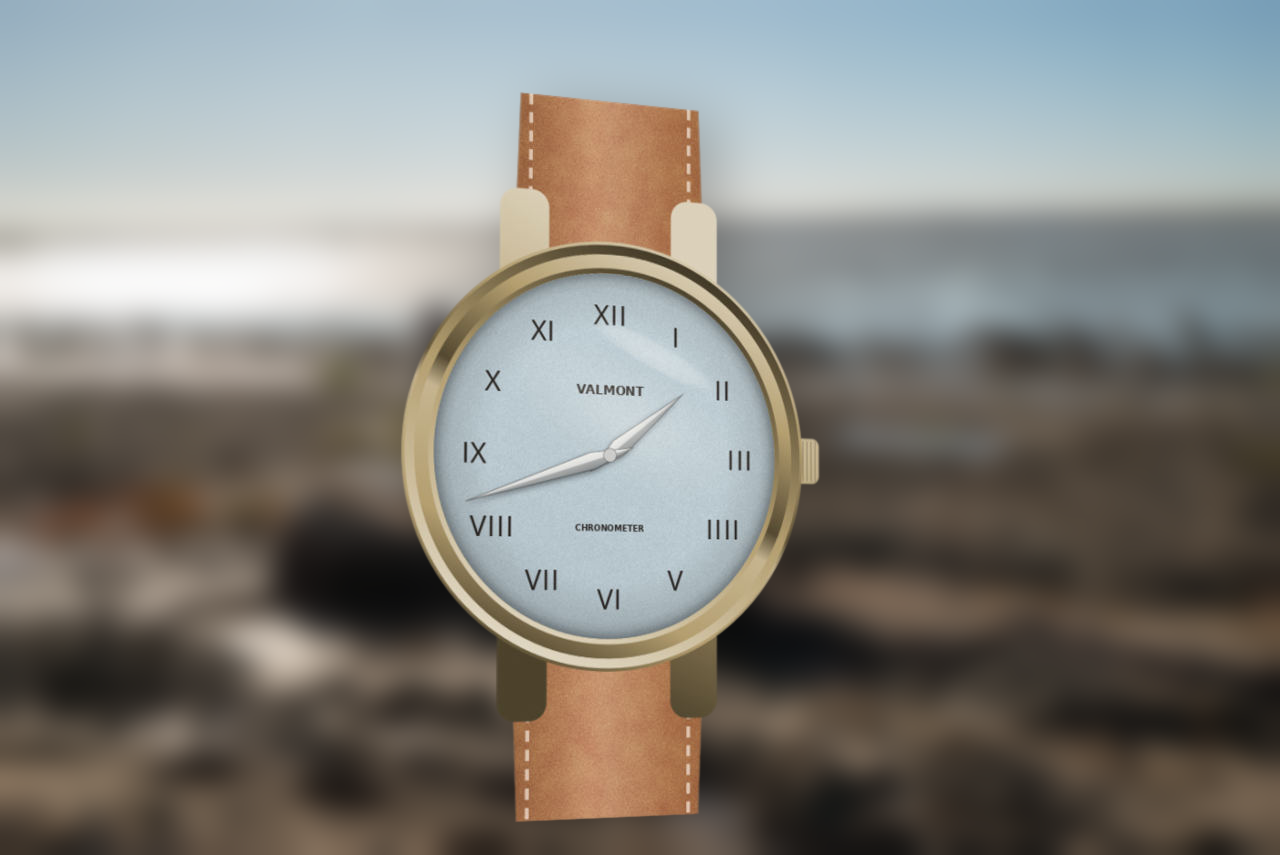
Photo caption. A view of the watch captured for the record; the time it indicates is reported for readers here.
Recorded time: 1:42
